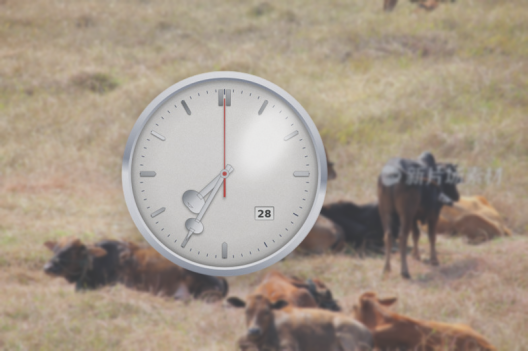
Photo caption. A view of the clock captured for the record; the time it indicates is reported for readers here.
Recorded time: 7:35:00
